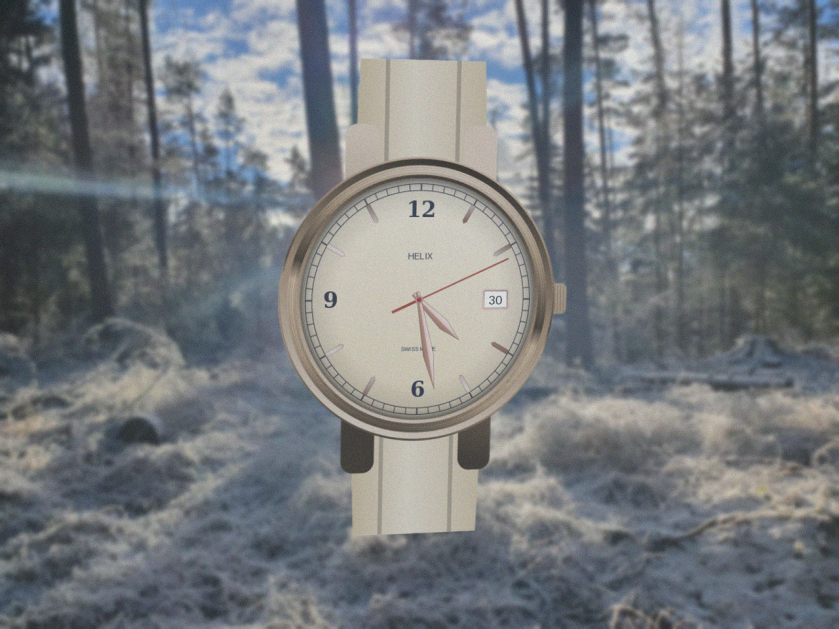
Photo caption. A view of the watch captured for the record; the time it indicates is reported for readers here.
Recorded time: 4:28:11
